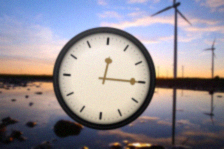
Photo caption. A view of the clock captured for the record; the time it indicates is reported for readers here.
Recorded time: 12:15
